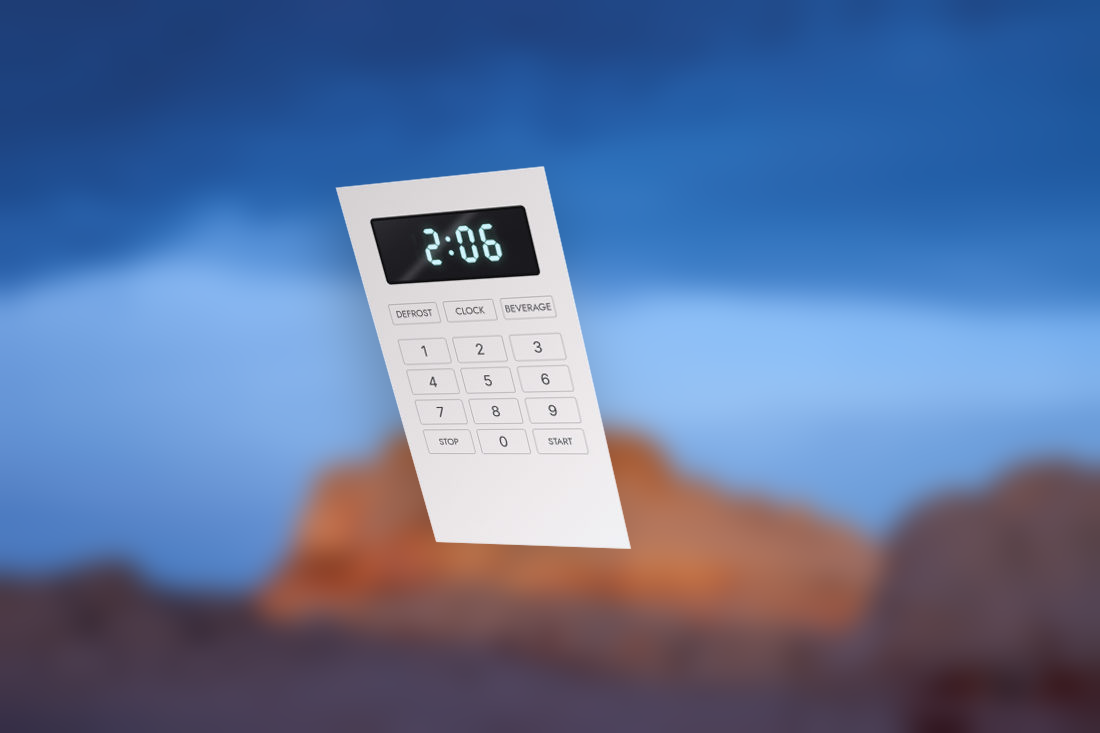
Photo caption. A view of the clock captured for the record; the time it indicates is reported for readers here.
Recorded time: 2:06
